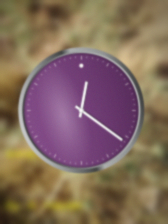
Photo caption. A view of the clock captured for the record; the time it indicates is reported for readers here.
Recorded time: 12:21
